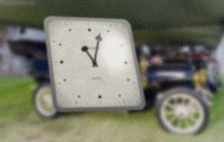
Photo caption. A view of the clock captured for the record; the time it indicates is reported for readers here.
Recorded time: 11:03
